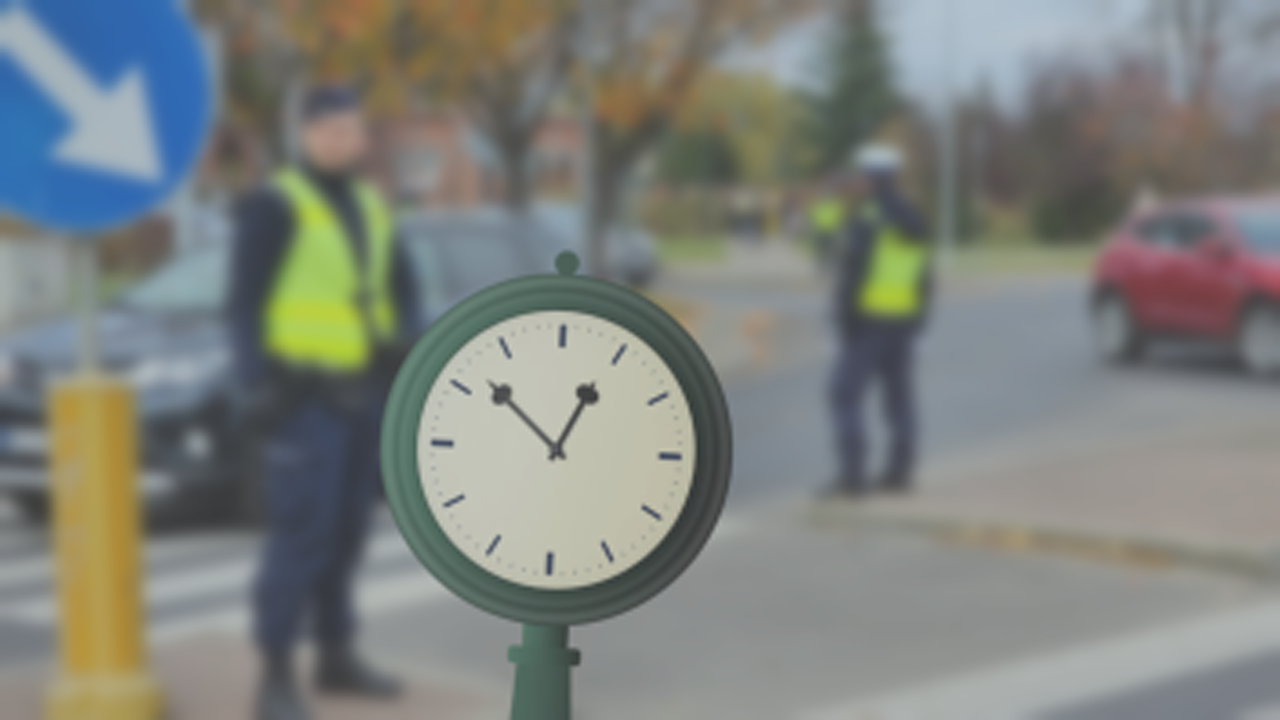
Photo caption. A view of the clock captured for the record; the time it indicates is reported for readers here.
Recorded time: 12:52
